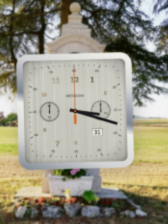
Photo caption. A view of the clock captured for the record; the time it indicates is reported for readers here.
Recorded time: 3:18
